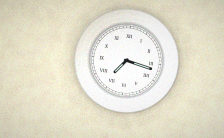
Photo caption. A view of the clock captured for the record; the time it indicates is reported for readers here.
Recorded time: 7:17
